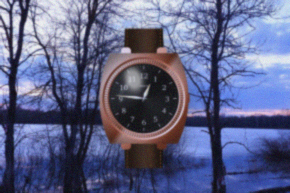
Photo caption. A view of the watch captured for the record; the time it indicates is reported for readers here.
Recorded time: 12:46
